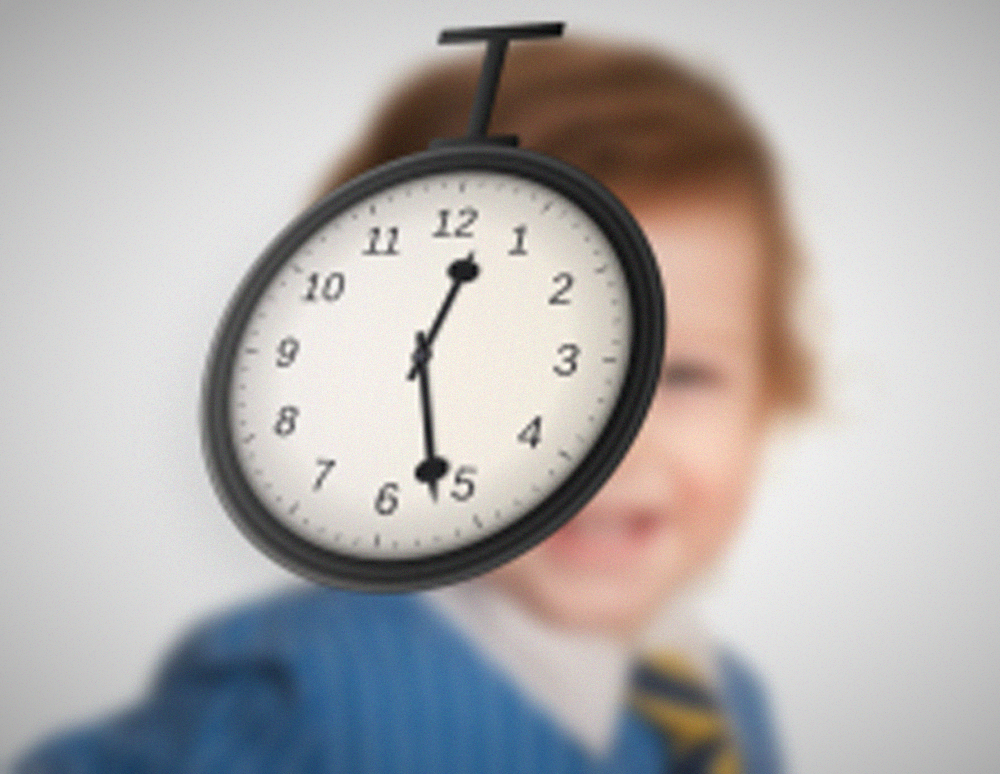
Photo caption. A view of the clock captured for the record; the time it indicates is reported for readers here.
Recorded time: 12:27
